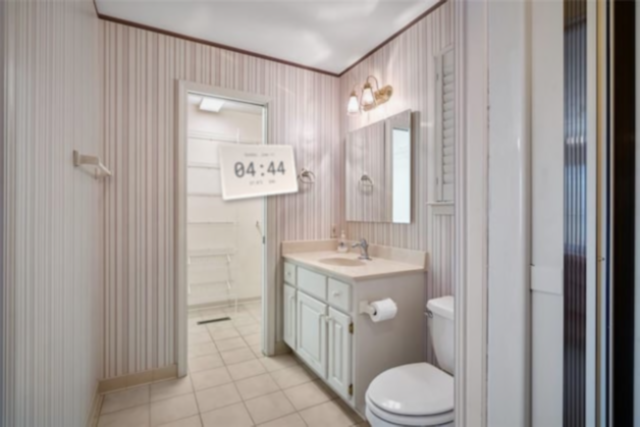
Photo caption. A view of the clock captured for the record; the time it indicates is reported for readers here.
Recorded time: 4:44
